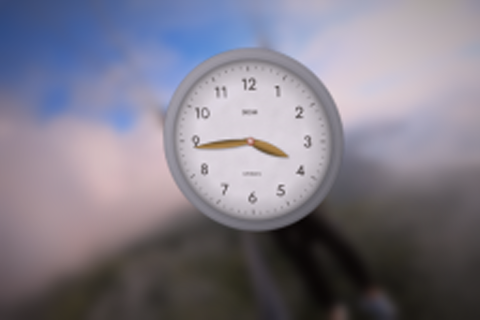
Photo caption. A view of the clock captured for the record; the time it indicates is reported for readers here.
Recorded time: 3:44
